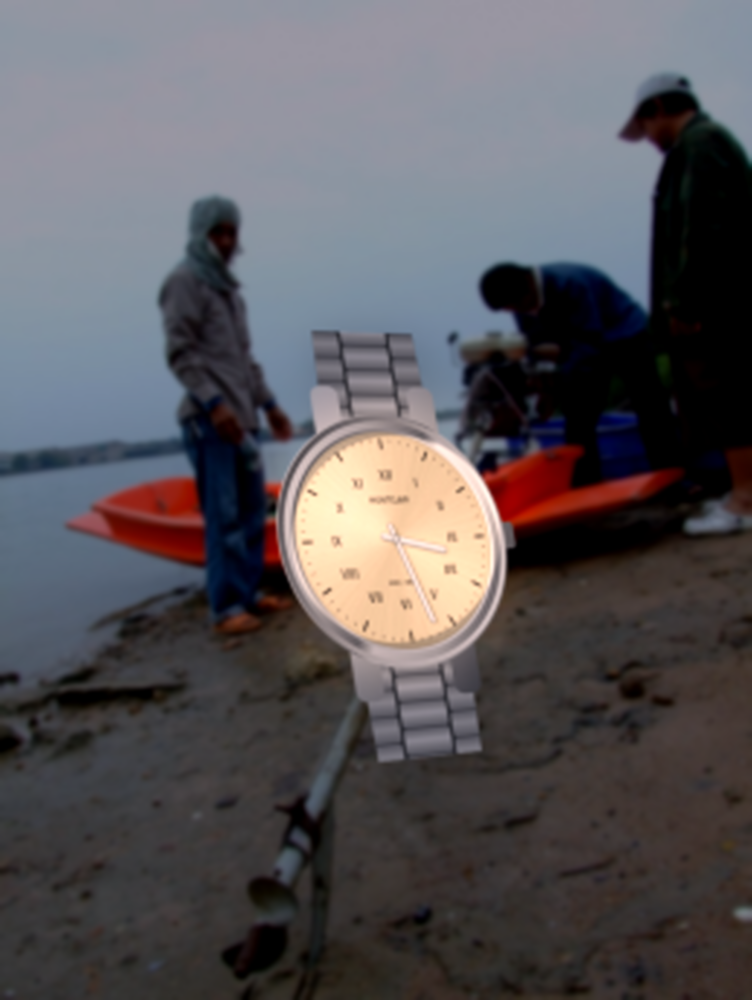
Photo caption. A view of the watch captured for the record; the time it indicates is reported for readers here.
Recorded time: 3:27
